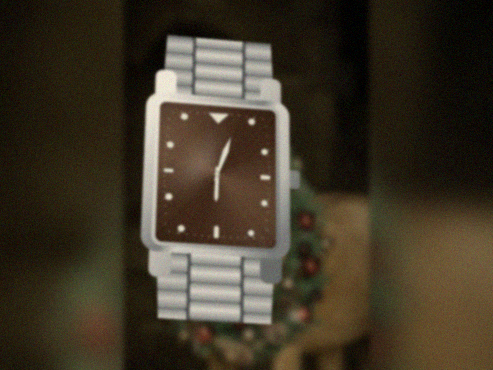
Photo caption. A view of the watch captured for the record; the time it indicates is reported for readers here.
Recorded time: 6:03
